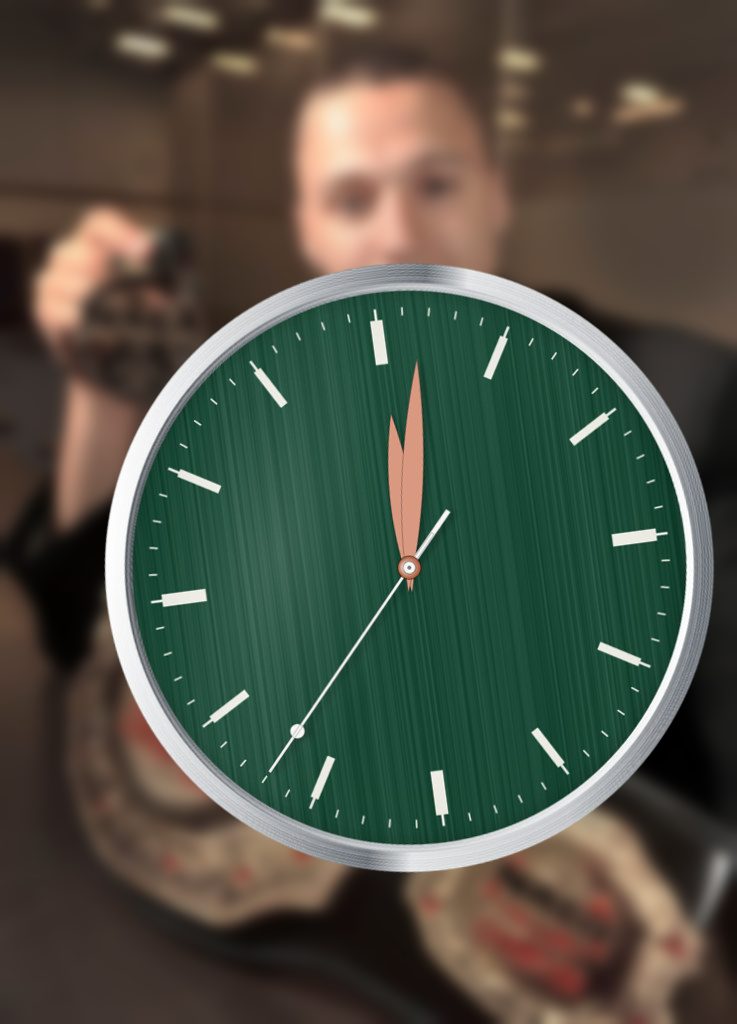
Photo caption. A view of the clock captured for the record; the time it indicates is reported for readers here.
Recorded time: 12:01:37
